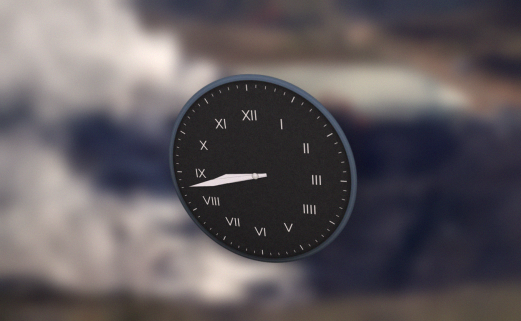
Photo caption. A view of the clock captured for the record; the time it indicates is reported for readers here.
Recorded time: 8:43
